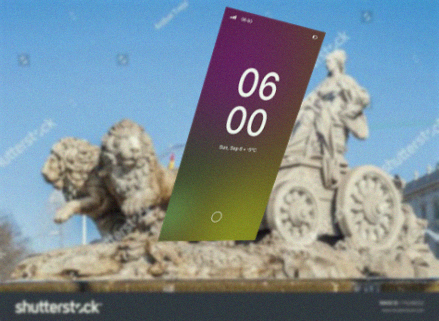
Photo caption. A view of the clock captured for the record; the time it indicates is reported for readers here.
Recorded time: 6:00
